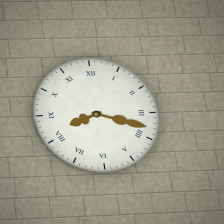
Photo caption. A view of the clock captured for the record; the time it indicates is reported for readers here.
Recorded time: 8:18
